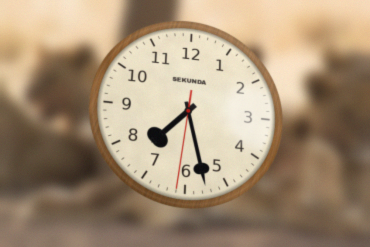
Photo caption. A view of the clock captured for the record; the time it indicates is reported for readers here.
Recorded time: 7:27:31
